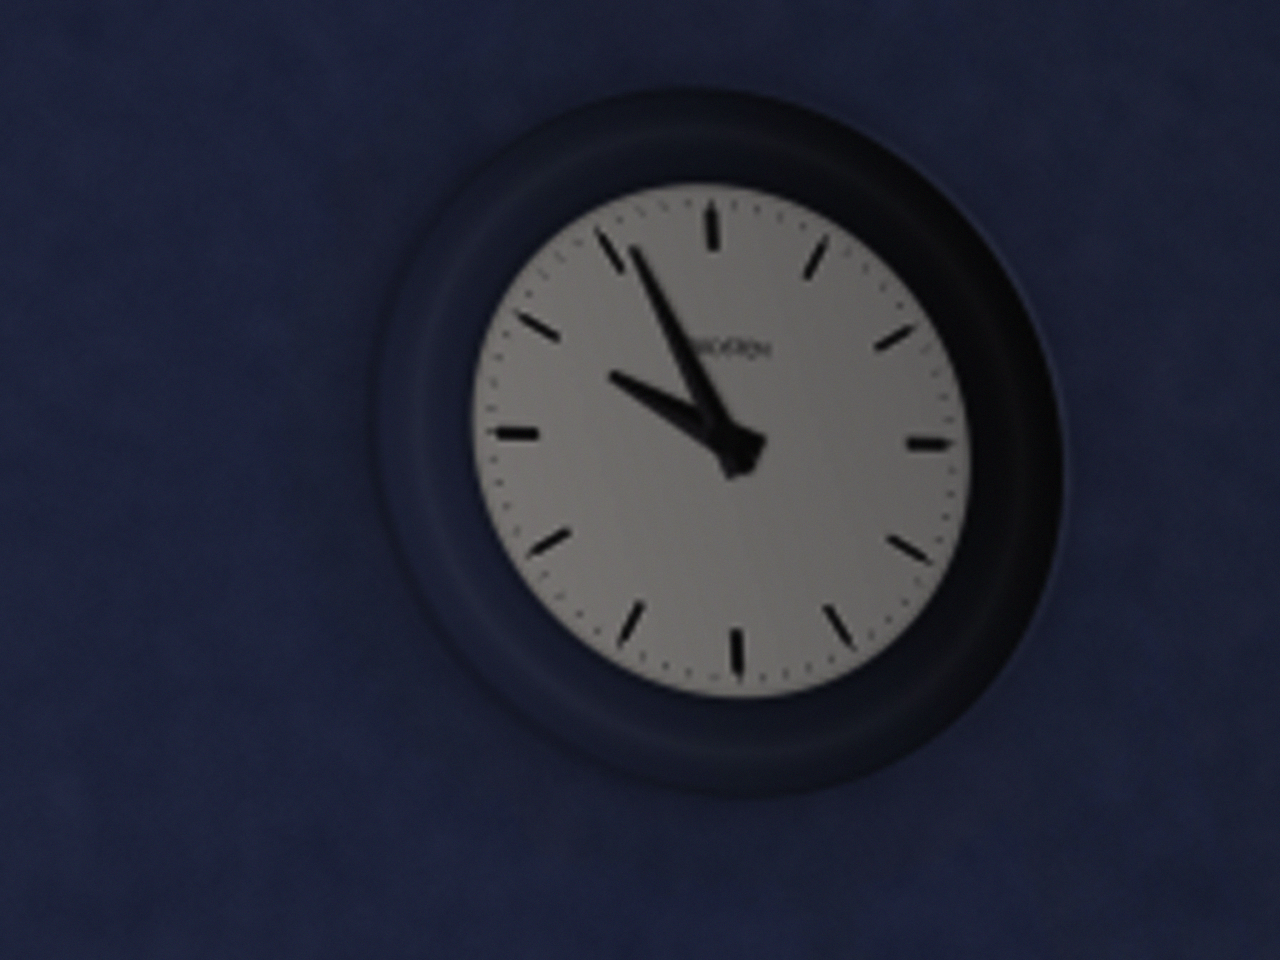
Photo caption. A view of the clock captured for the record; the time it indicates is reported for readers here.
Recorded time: 9:56
